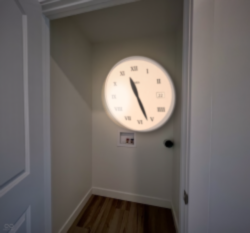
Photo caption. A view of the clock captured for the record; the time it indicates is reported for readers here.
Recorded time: 11:27
